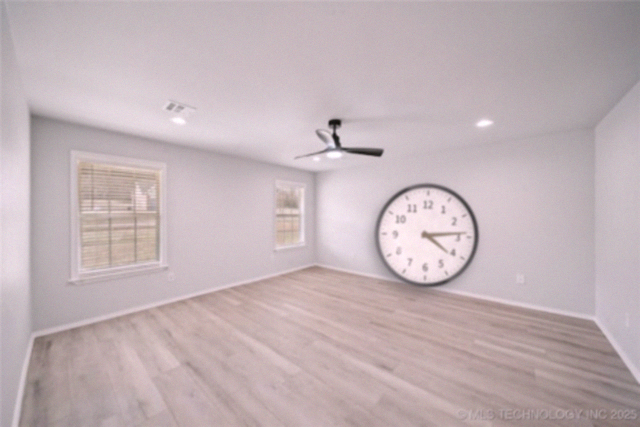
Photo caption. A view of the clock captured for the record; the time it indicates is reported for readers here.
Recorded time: 4:14
